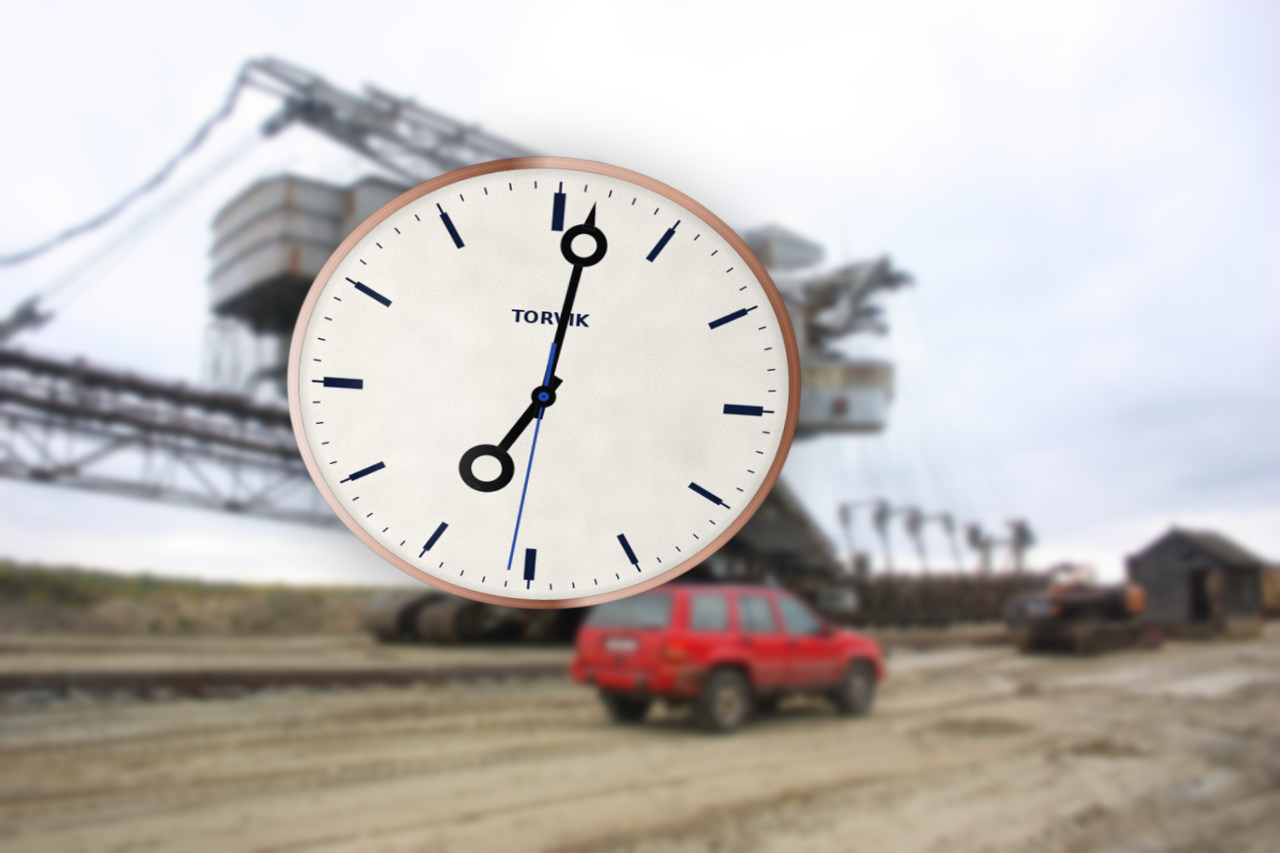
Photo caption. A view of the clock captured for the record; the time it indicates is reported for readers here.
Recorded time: 7:01:31
